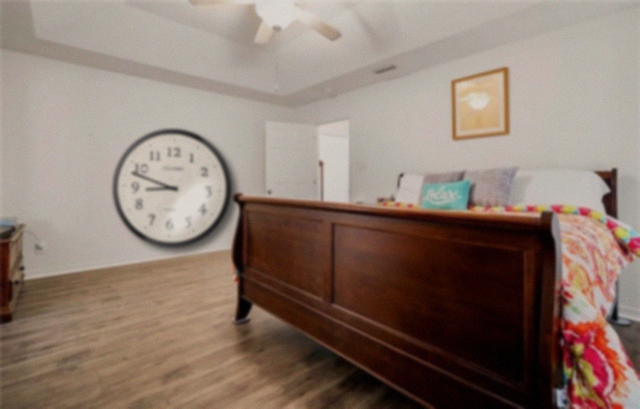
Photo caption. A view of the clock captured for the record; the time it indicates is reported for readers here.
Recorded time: 8:48
